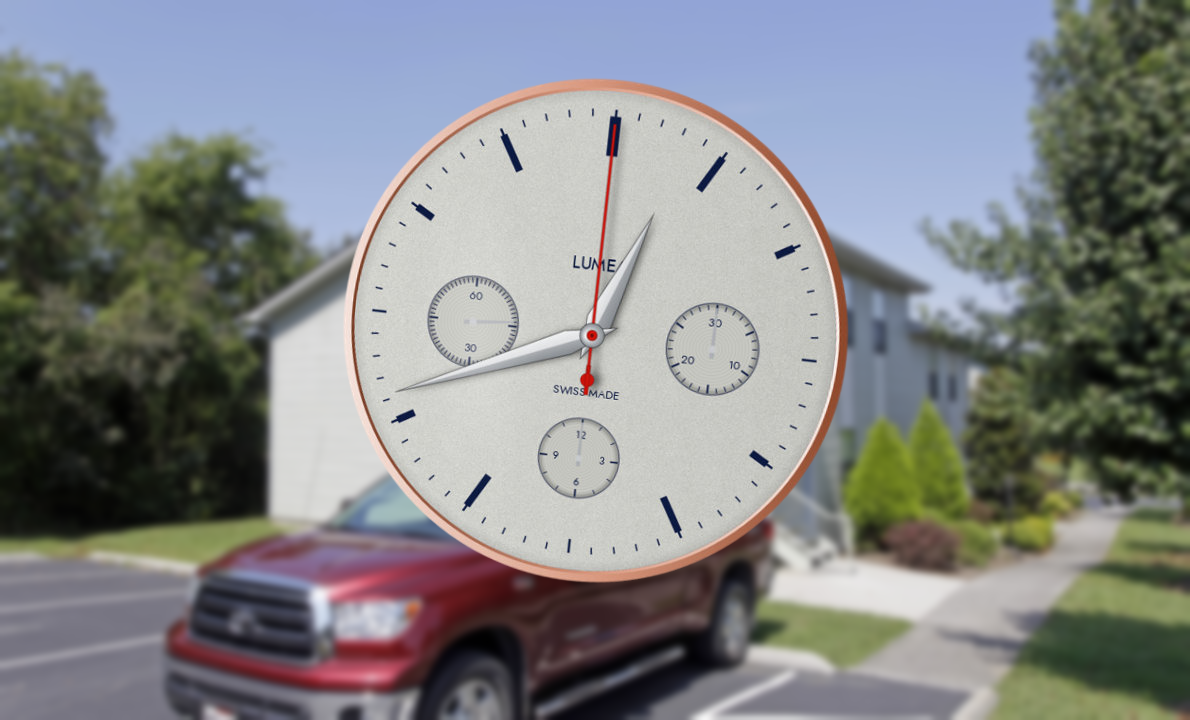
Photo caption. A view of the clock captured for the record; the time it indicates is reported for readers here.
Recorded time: 12:41:14
